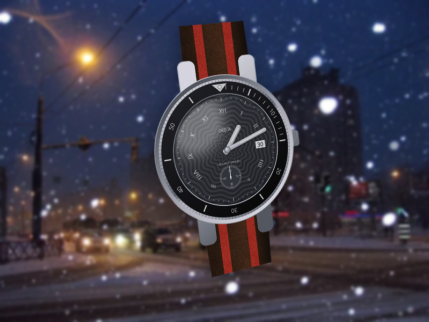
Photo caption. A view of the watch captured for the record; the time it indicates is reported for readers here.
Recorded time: 1:12
